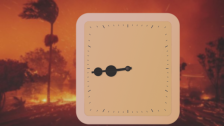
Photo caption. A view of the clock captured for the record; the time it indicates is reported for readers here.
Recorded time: 8:44
